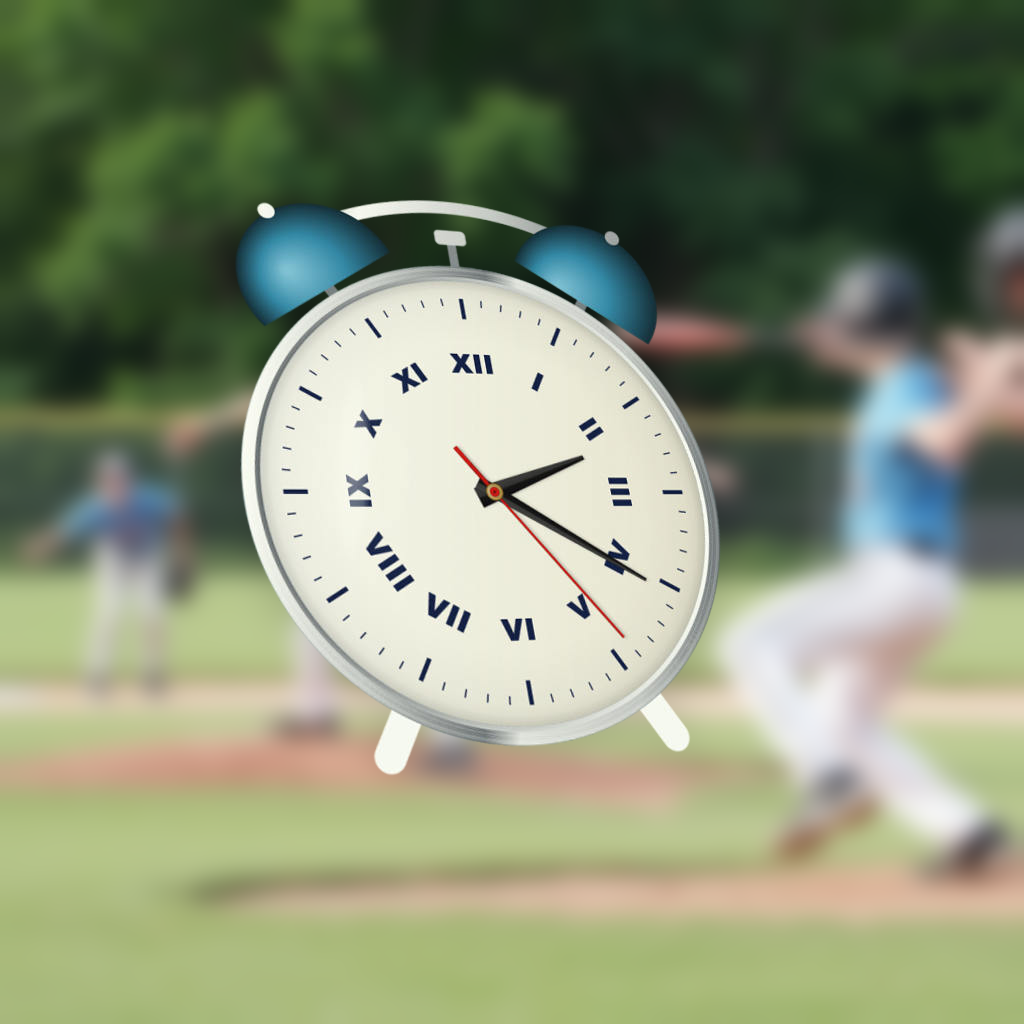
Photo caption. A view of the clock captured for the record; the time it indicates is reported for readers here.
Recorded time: 2:20:24
